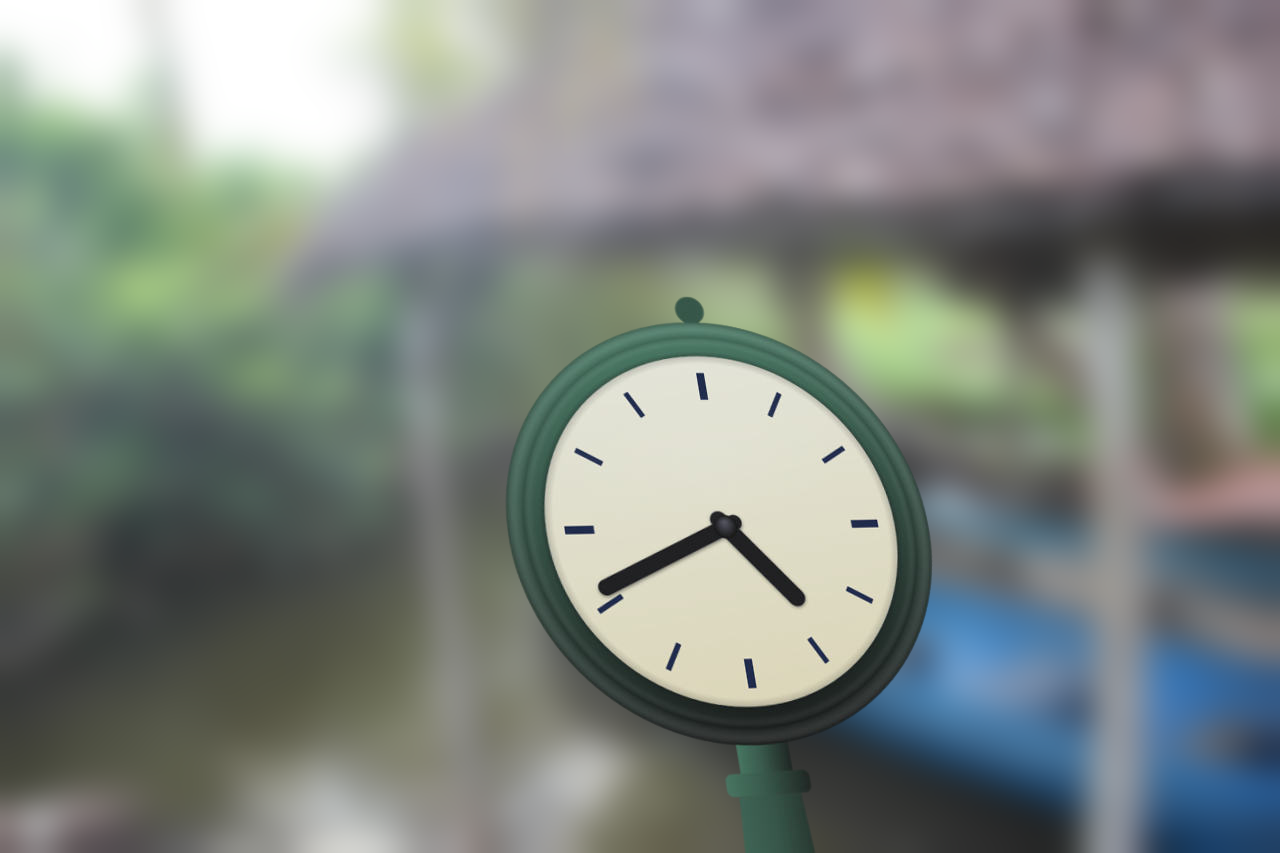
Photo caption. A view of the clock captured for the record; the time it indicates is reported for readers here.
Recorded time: 4:41
